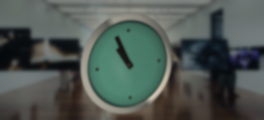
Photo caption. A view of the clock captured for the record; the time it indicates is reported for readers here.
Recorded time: 10:56
